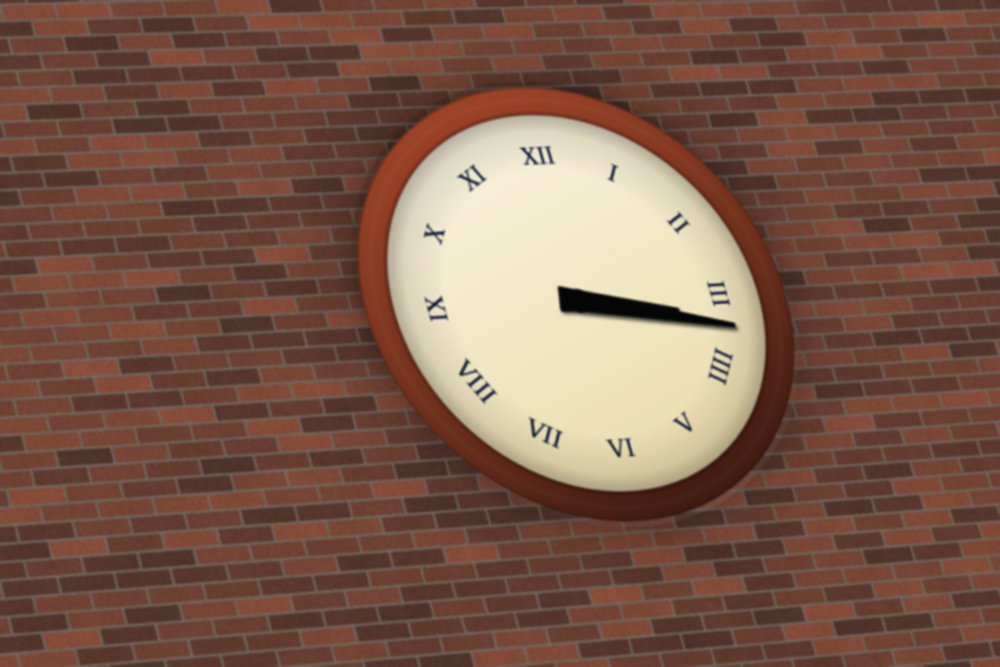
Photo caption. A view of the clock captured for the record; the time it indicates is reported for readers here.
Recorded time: 3:17
